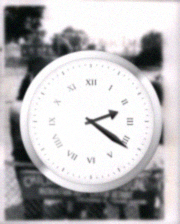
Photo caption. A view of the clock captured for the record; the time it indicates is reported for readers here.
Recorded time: 2:21
